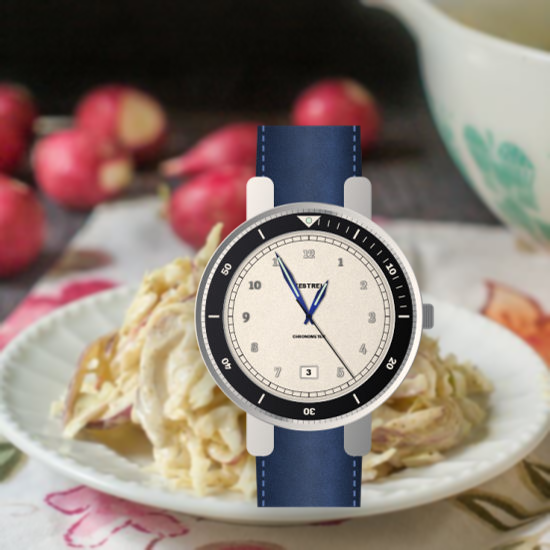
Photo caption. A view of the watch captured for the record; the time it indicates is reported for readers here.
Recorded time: 12:55:24
